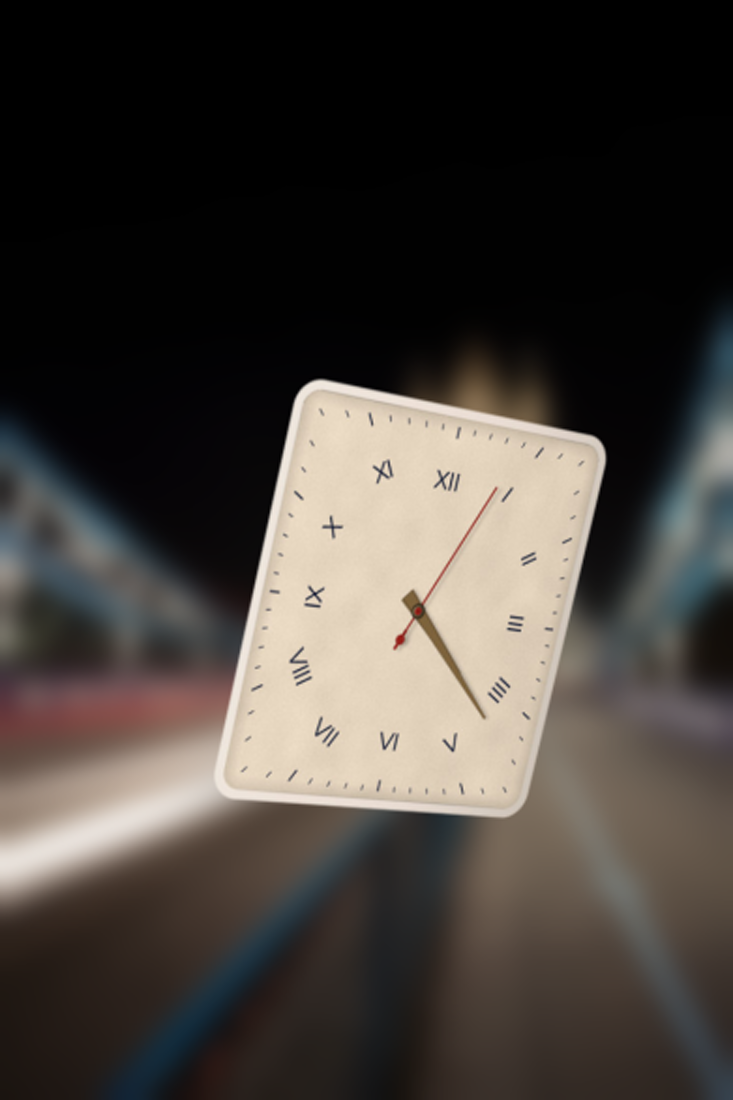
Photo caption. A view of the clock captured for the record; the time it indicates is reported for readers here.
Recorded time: 4:22:04
